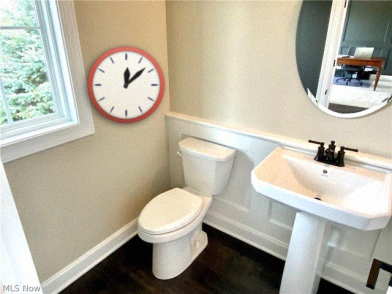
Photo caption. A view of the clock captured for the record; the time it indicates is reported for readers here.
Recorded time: 12:08
